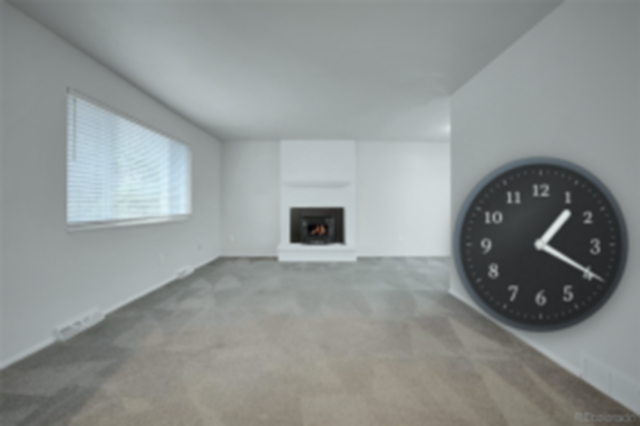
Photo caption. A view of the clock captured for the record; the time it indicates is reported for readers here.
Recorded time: 1:20
